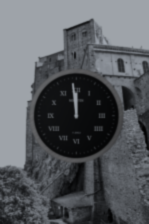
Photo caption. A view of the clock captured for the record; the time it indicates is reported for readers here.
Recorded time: 11:59
